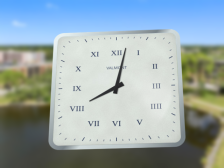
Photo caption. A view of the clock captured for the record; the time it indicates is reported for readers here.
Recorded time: 8:02
